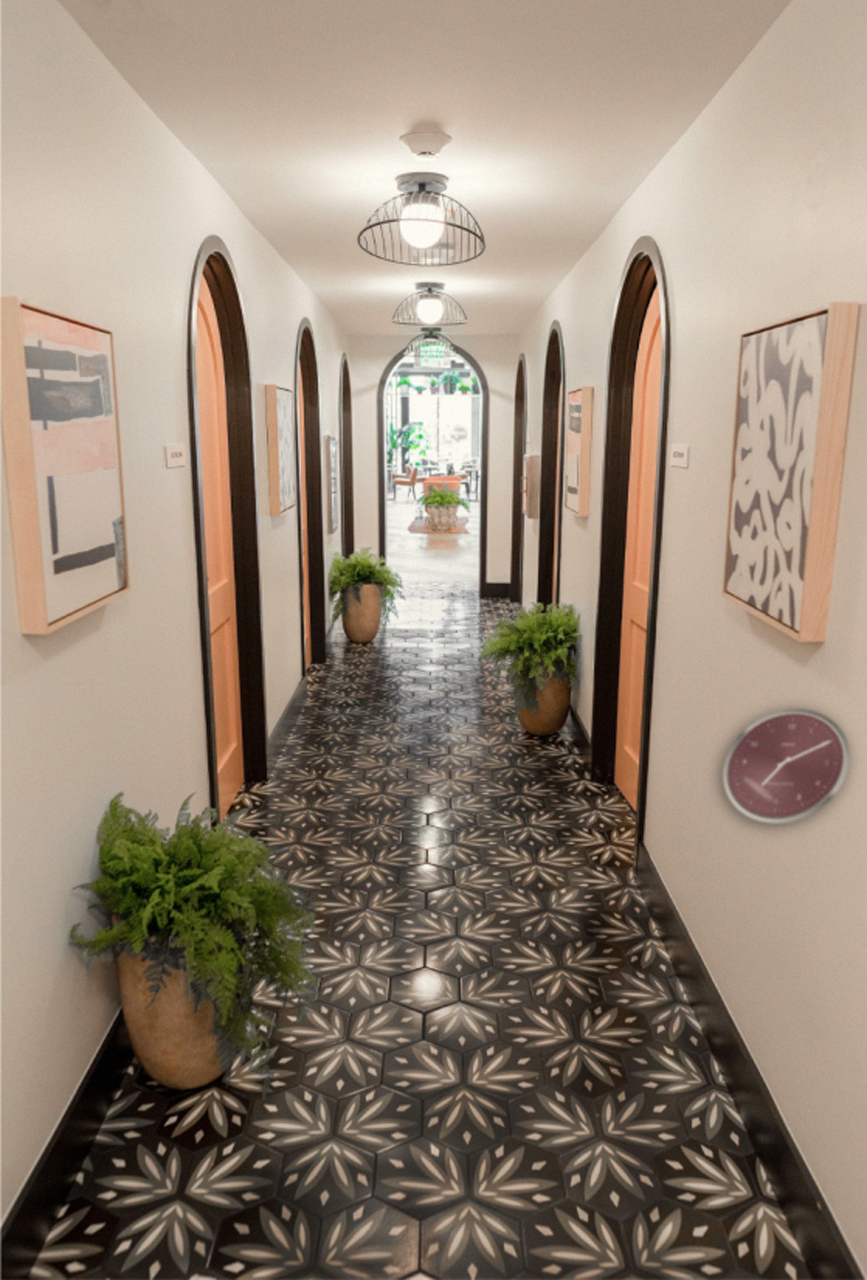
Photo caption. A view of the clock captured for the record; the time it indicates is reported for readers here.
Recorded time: 7:10
